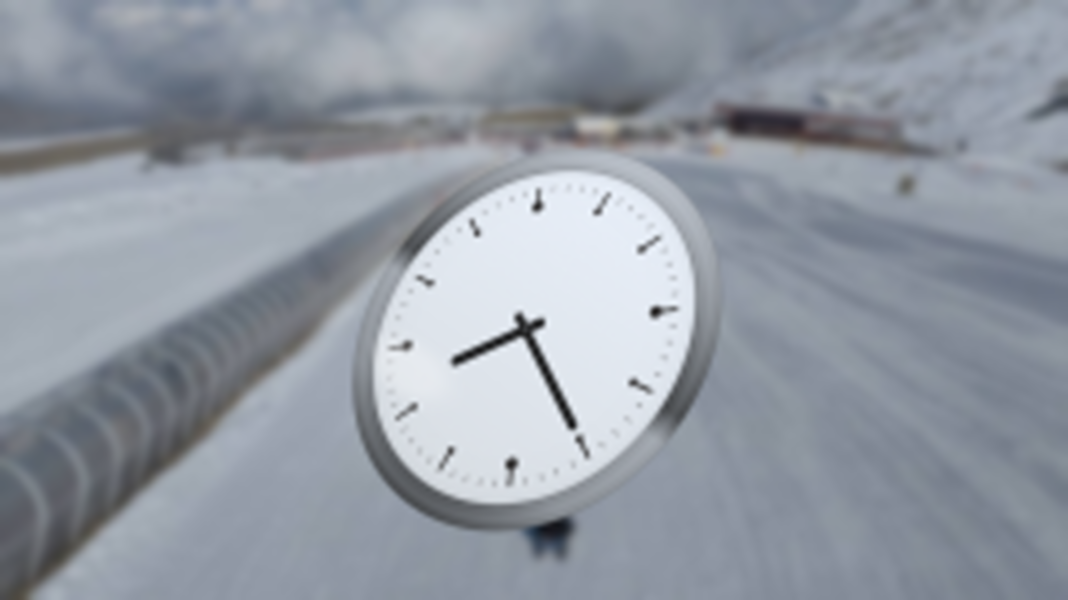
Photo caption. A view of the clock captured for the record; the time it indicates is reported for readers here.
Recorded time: 8:25
